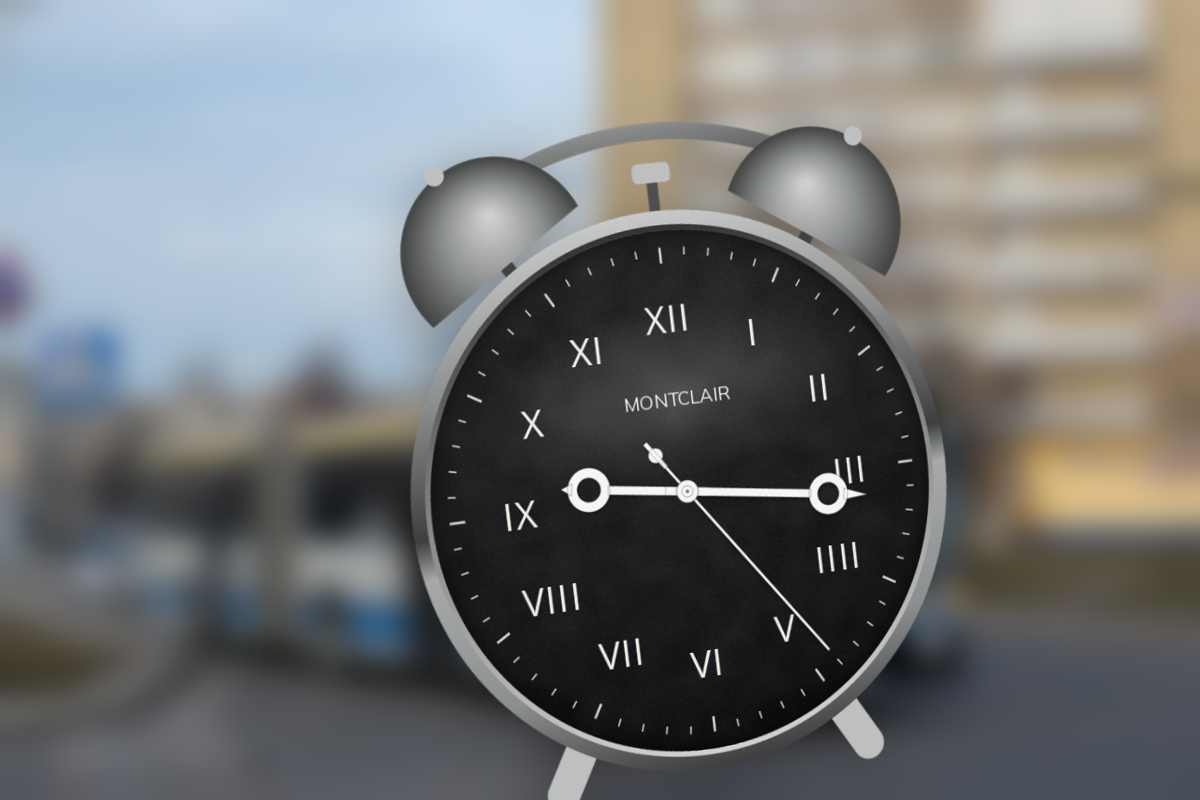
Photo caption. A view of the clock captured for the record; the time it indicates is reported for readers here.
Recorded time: 9:16:24
